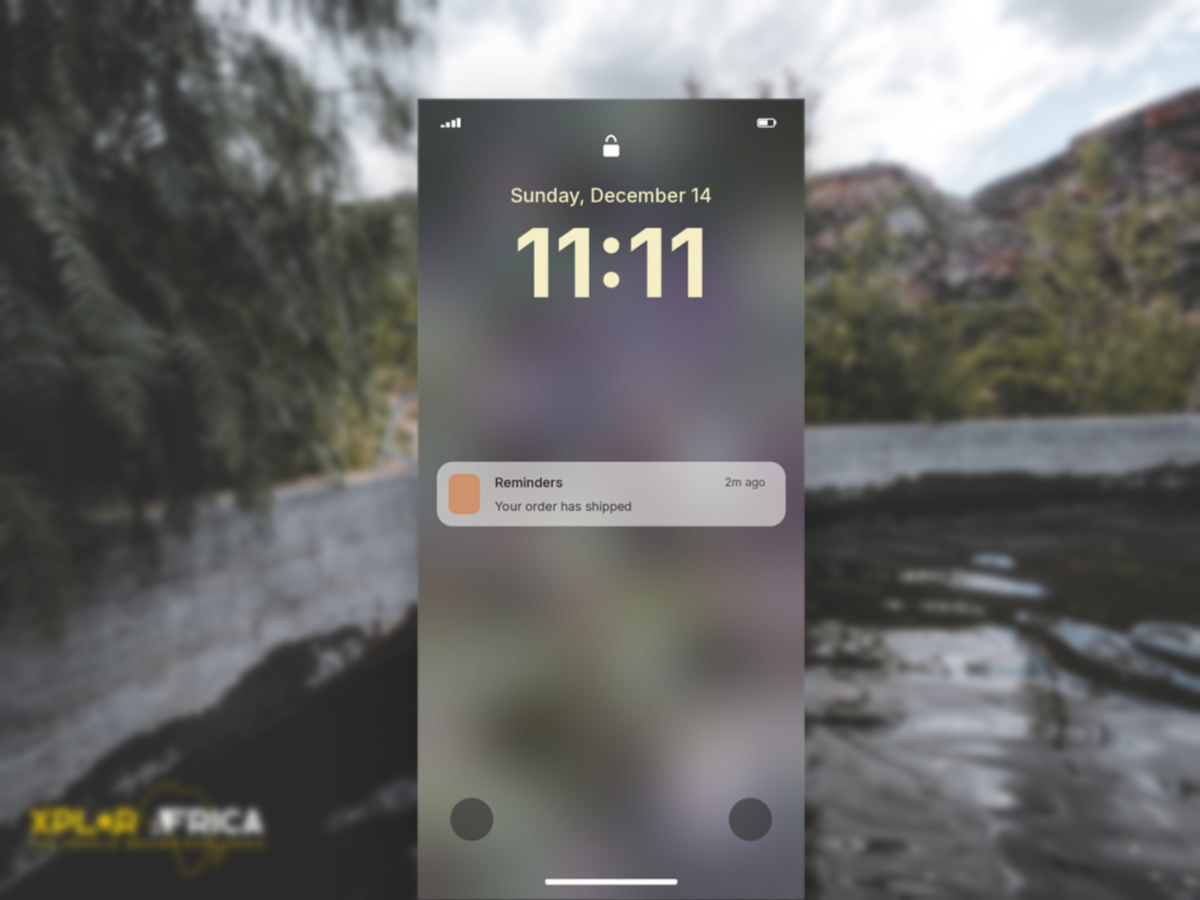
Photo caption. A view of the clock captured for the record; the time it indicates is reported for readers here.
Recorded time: 11:11
